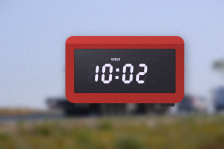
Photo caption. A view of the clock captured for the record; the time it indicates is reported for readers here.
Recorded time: 10:02
